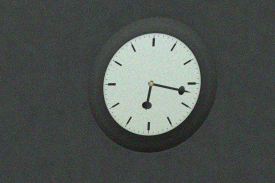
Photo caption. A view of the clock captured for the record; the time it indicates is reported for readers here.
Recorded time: 6:17
